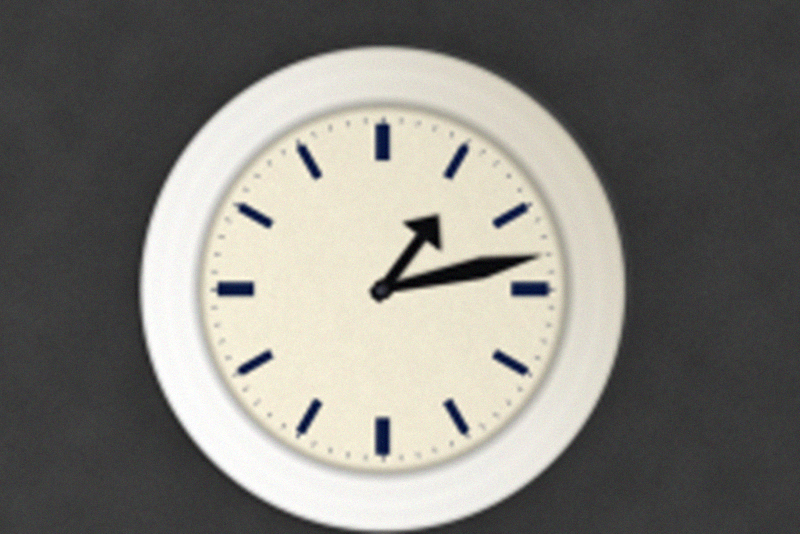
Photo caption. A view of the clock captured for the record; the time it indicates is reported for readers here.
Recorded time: 1:13
